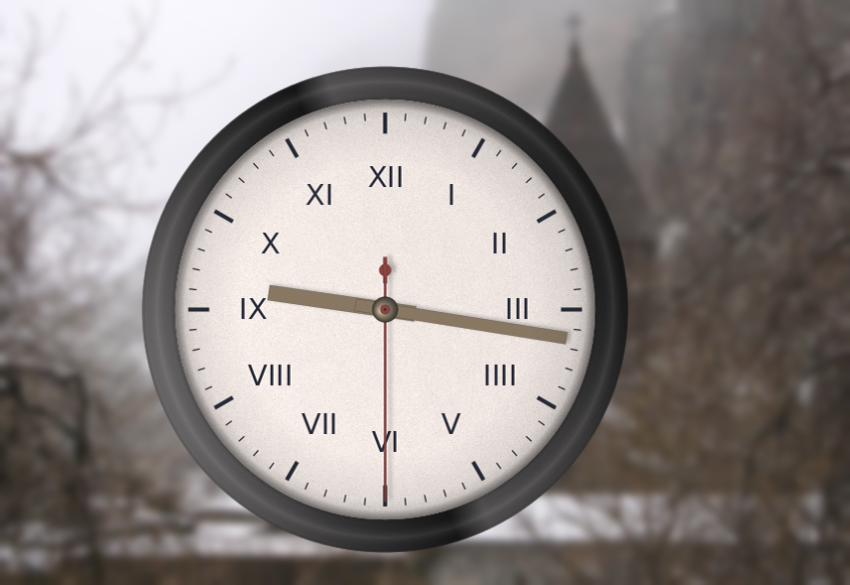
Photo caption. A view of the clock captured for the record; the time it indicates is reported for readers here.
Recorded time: 9:16:30
